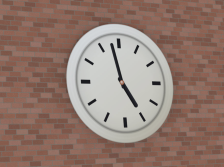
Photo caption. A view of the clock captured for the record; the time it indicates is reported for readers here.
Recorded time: 4:58
